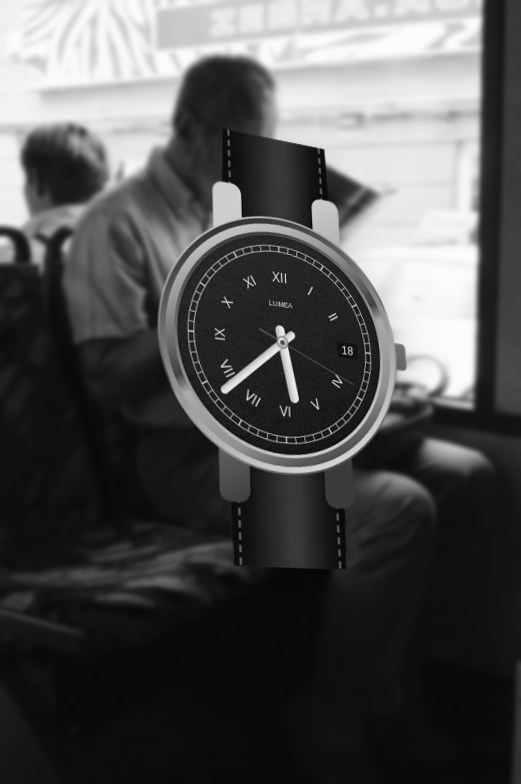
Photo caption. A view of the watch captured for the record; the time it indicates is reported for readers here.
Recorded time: 5:38:19
